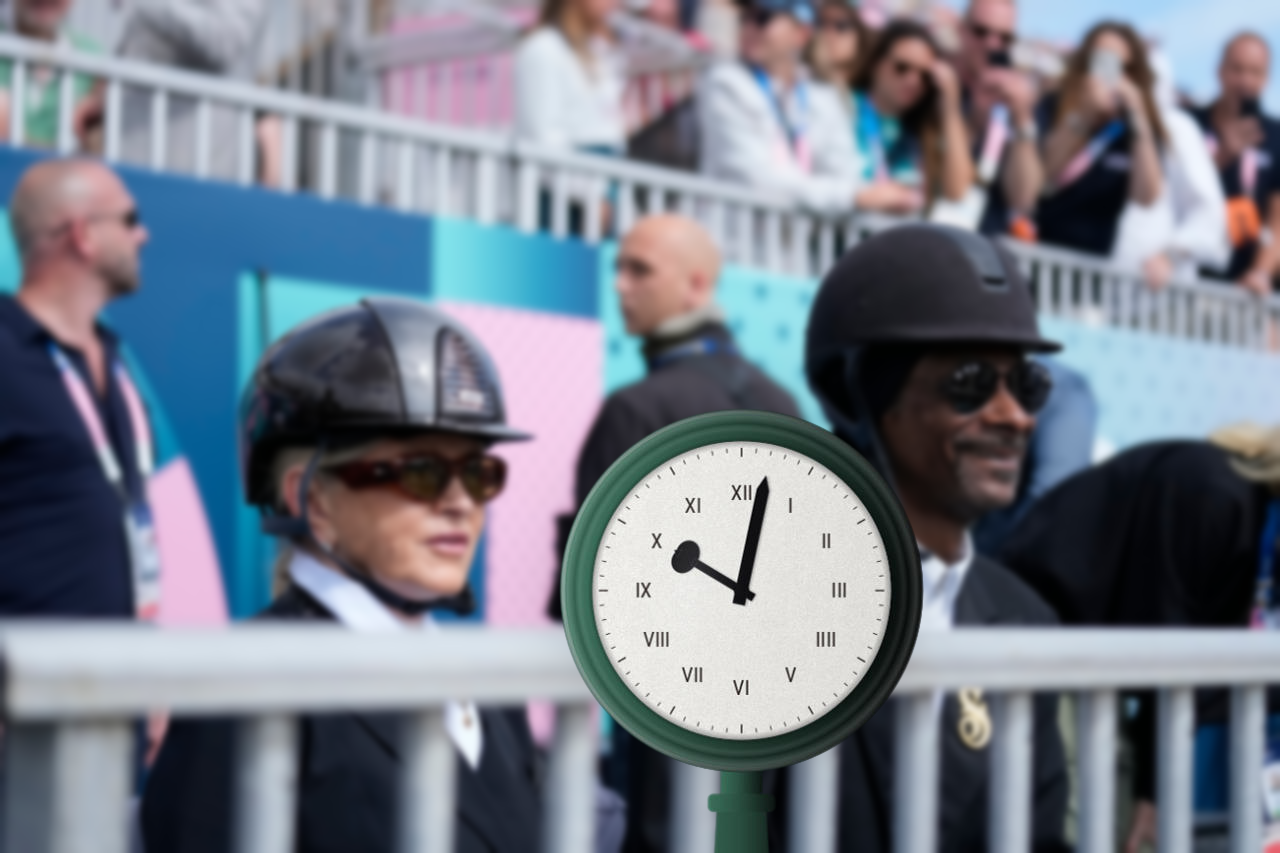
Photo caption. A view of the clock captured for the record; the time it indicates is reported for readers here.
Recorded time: 10:02
